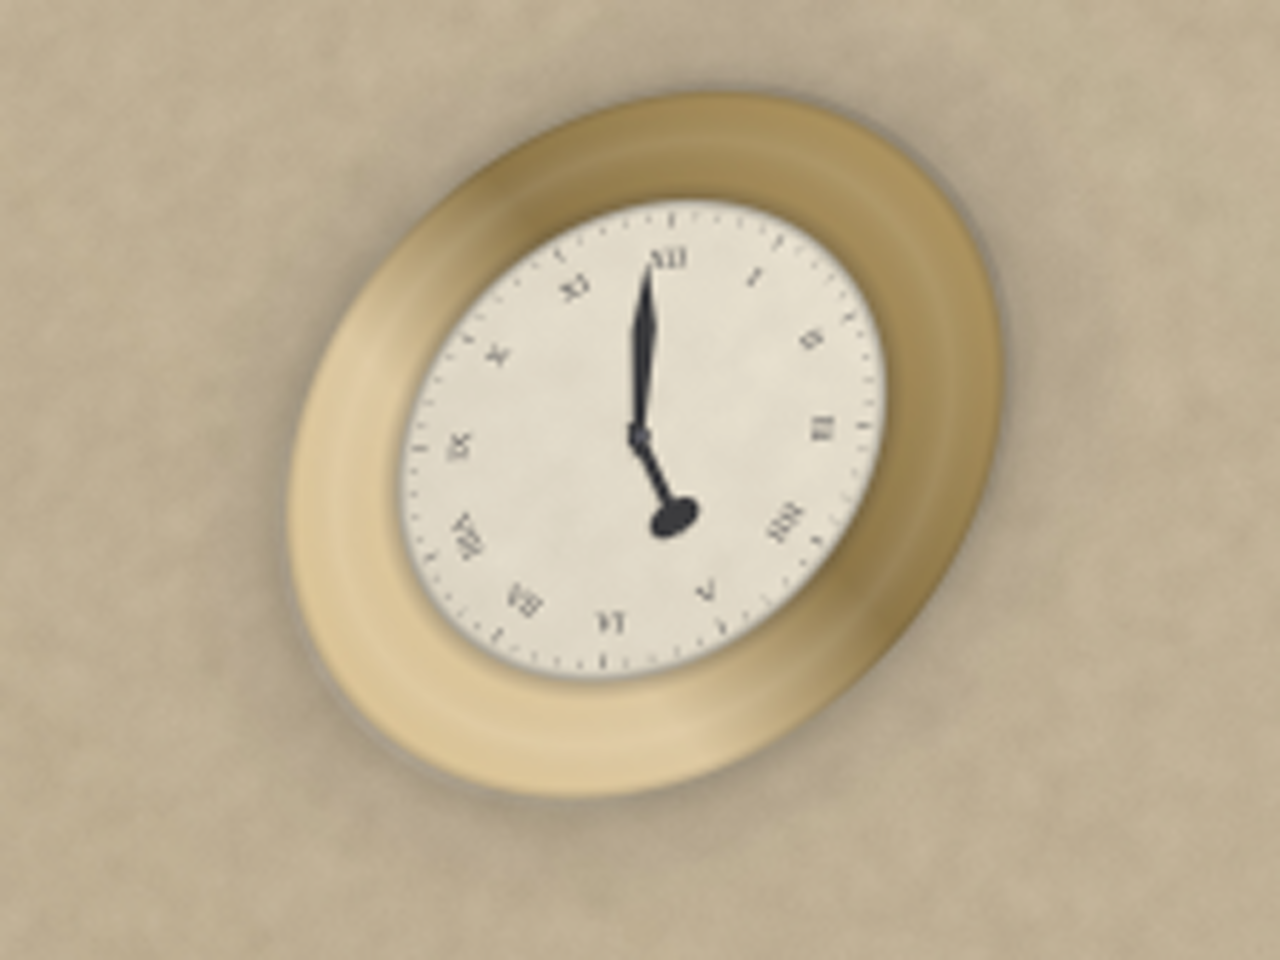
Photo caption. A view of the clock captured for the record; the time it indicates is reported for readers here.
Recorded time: 4:59
